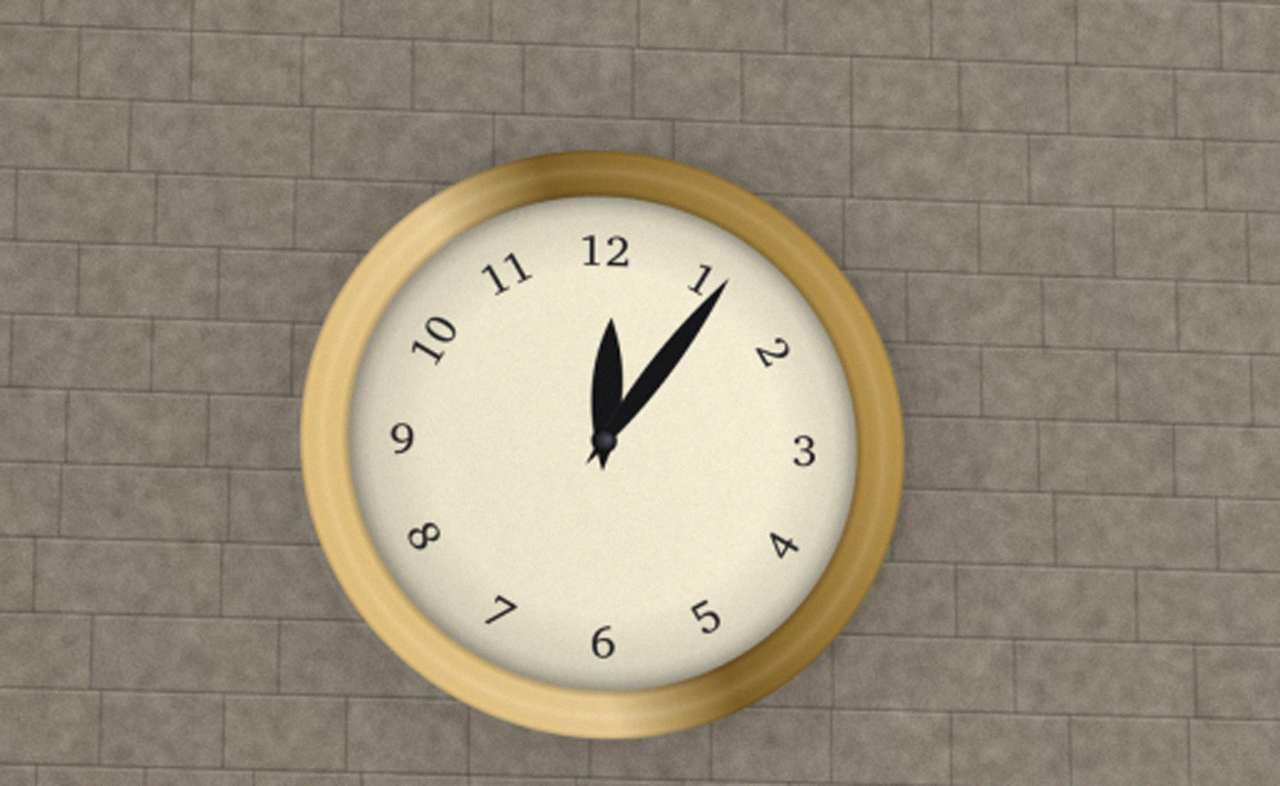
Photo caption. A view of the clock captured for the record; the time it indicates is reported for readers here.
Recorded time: 12:06
